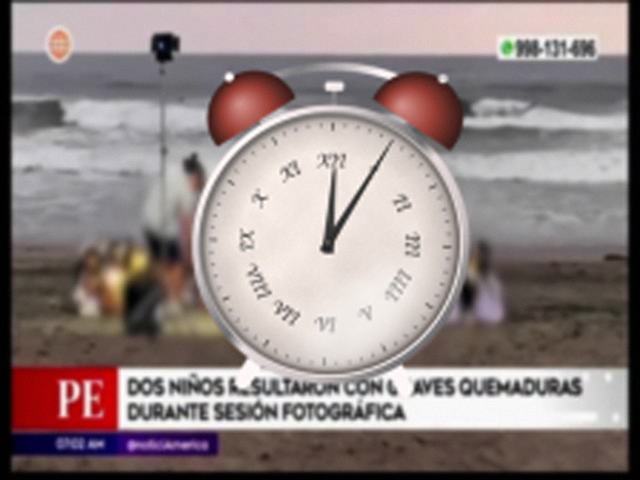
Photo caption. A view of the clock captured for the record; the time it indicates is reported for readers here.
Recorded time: 12:05
